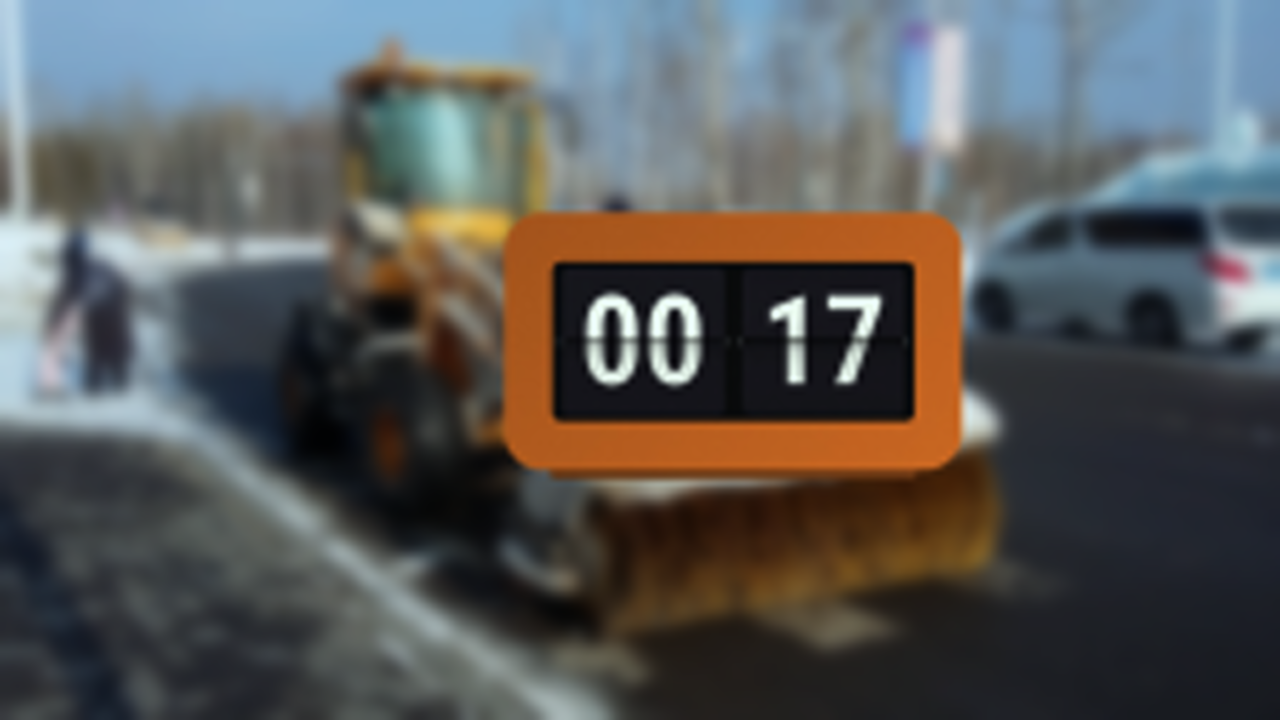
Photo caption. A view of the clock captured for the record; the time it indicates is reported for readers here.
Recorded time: 0:17
